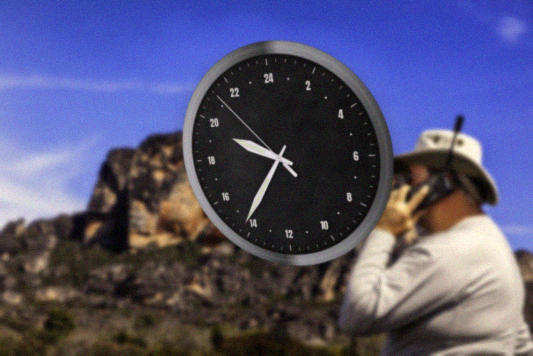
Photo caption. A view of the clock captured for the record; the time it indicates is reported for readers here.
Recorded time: 19:35:53
